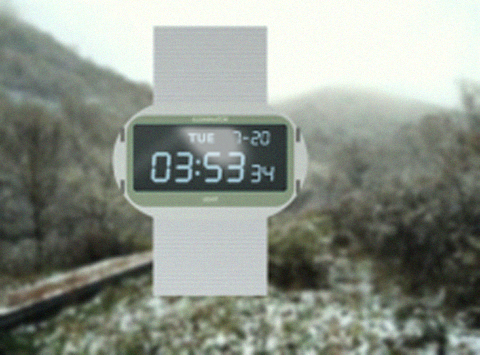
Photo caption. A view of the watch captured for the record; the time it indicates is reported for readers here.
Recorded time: 3:53:34
